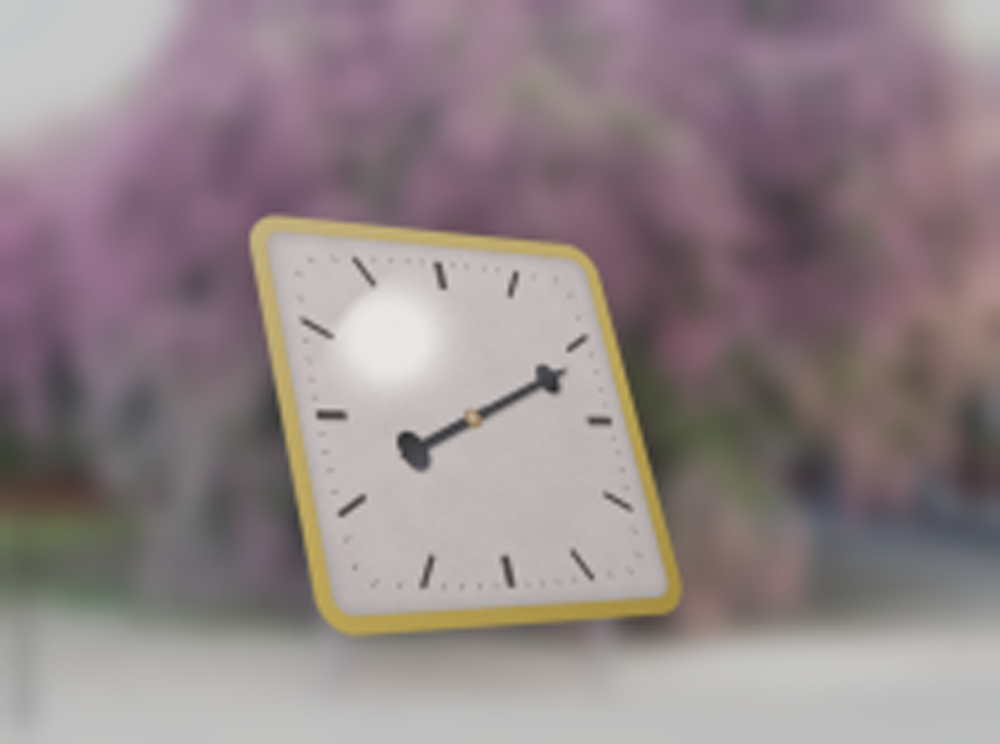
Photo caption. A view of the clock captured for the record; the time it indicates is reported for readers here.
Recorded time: 8:11
